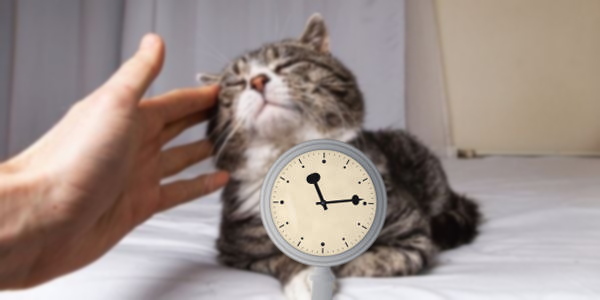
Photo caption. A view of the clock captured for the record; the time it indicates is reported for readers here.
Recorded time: 11:14
